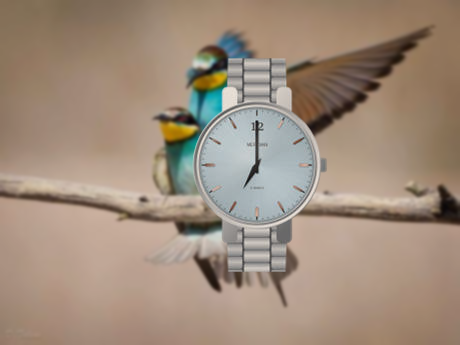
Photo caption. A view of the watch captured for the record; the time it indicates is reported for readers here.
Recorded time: 7:00
